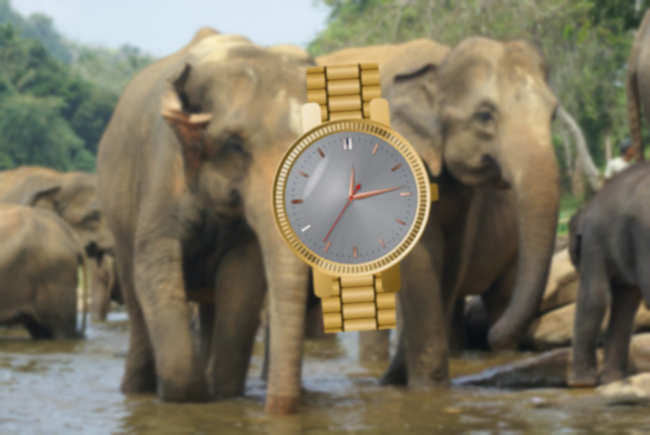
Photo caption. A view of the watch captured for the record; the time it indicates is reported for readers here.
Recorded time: 12:13:36
